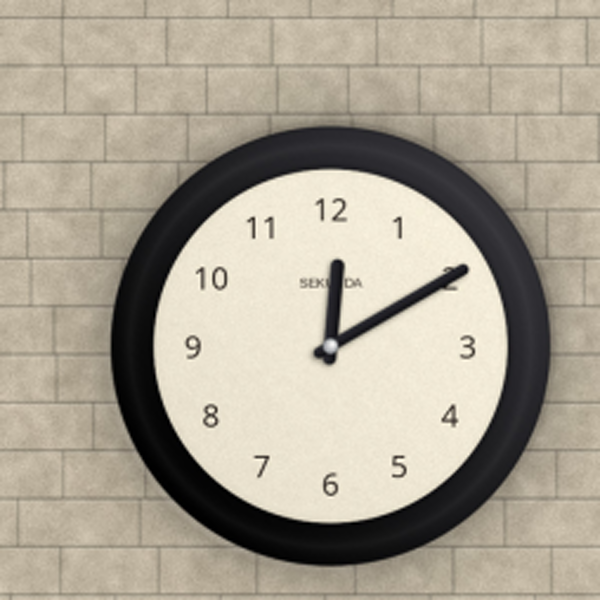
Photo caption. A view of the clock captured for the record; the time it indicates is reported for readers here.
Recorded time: 12:10
